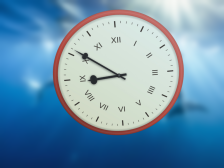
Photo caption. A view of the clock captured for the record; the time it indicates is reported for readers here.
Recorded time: 8:51
